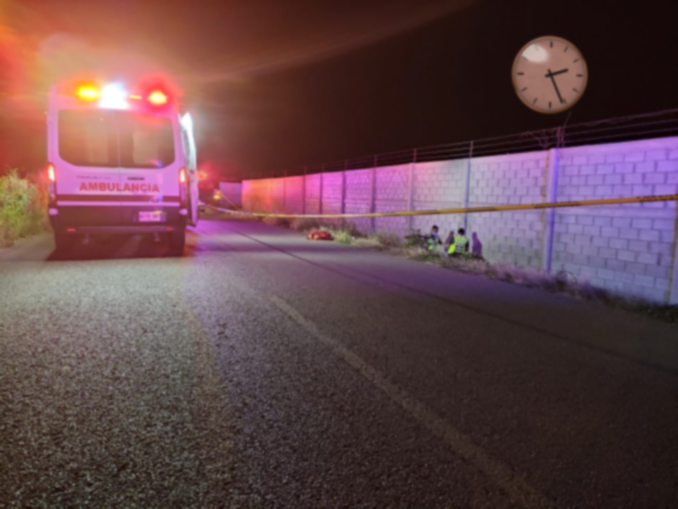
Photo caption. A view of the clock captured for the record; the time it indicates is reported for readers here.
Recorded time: 2:26
